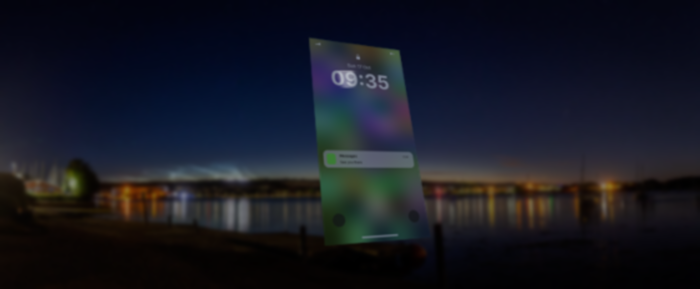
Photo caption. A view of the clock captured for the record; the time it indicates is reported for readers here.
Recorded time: 9:35
